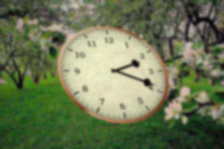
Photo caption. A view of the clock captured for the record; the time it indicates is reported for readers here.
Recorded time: 2:19
